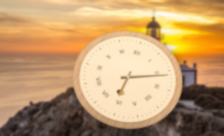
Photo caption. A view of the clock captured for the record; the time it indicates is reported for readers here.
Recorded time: 6:11
